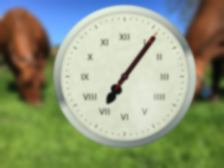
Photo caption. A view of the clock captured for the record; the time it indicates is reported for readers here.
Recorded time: 7:06:06
